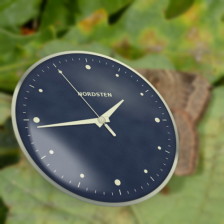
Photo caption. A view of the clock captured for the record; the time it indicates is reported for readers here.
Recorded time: 1:43:55
